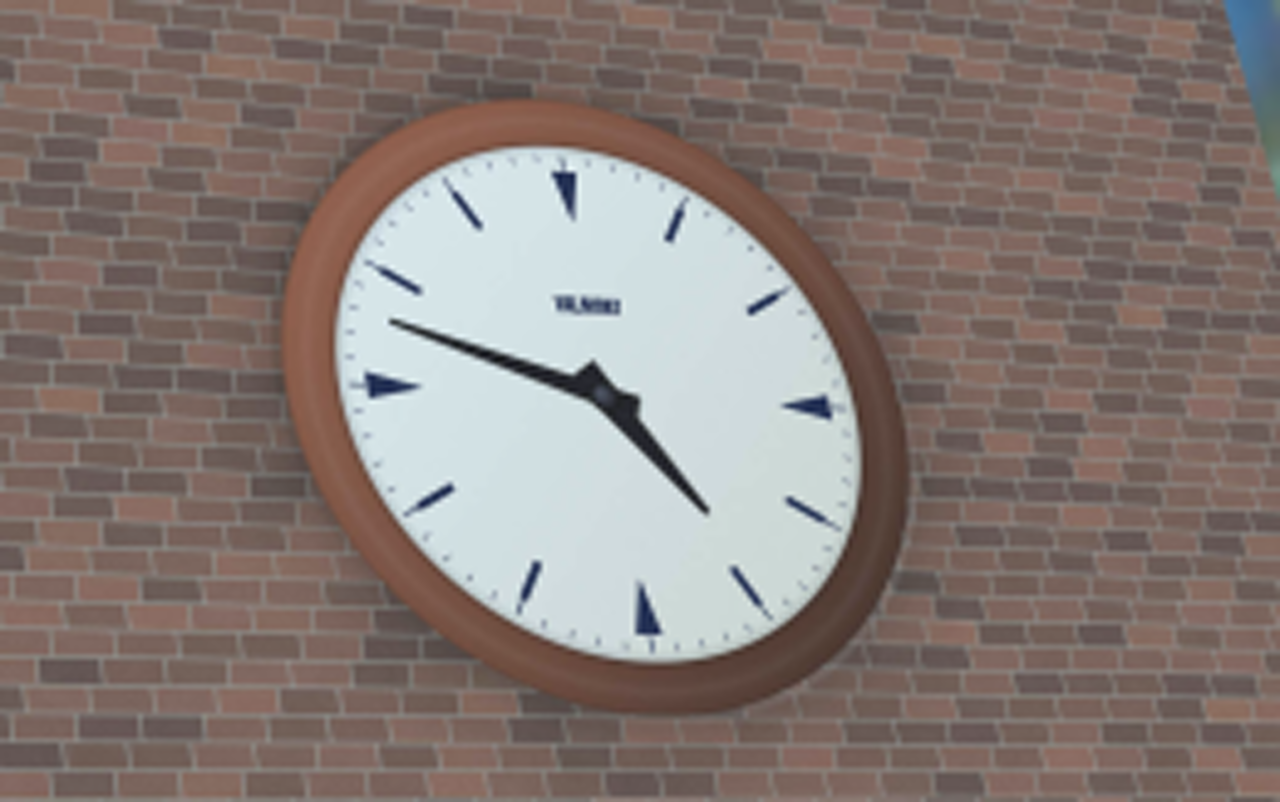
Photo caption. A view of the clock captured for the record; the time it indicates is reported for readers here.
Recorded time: 4:48
